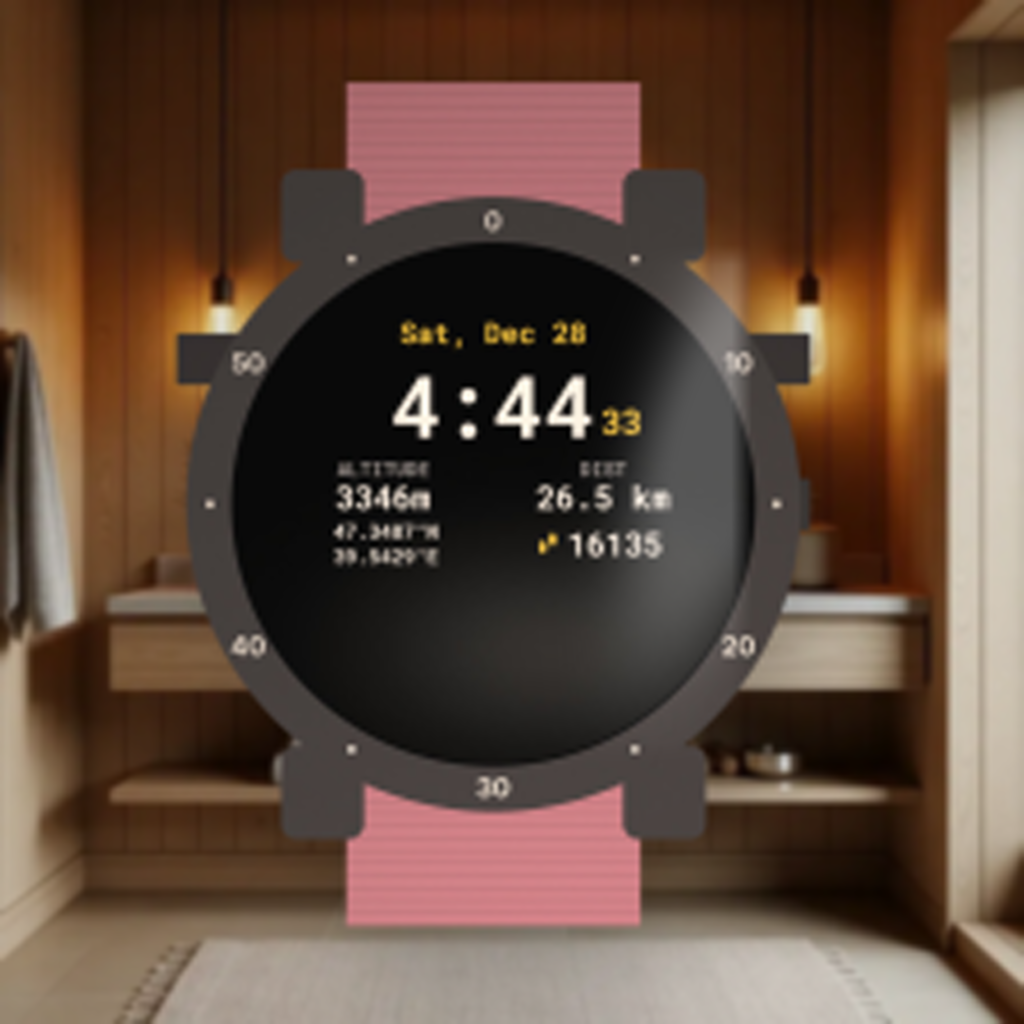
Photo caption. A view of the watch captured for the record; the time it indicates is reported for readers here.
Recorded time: 4:44:33
